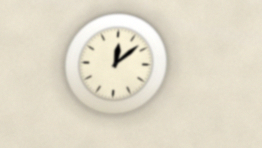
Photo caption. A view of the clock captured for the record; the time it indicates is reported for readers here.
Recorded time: 12:08
